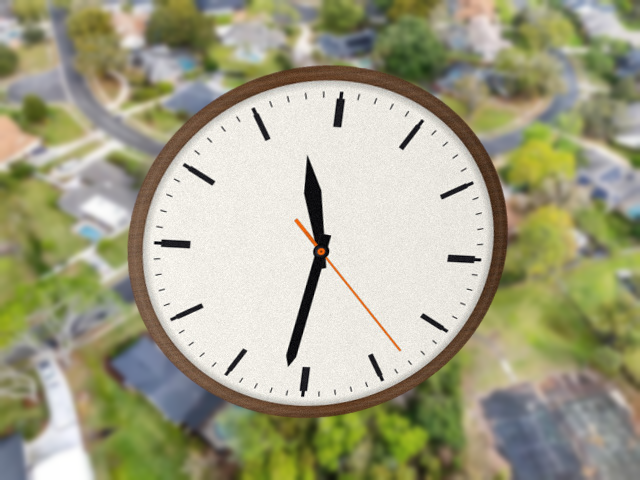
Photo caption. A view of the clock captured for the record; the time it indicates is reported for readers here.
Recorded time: 11:31:23
